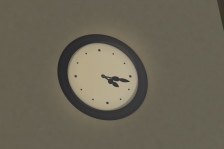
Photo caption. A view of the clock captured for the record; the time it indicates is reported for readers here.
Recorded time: 4:17
